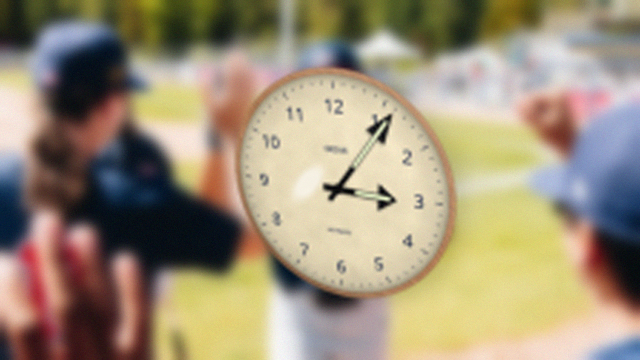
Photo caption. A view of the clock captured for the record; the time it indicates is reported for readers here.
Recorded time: 3:06
